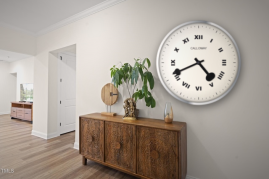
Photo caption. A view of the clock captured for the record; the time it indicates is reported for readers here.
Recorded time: 4:41
